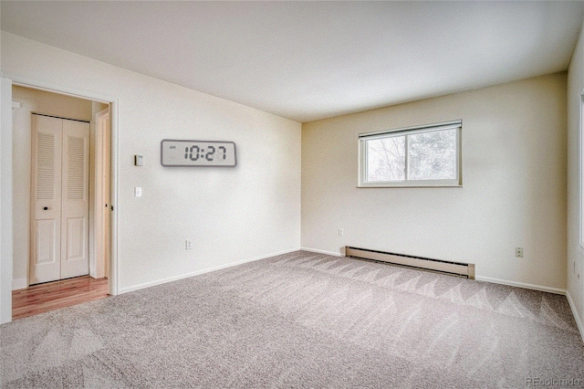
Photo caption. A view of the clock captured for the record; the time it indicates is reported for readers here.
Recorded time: 10:27
